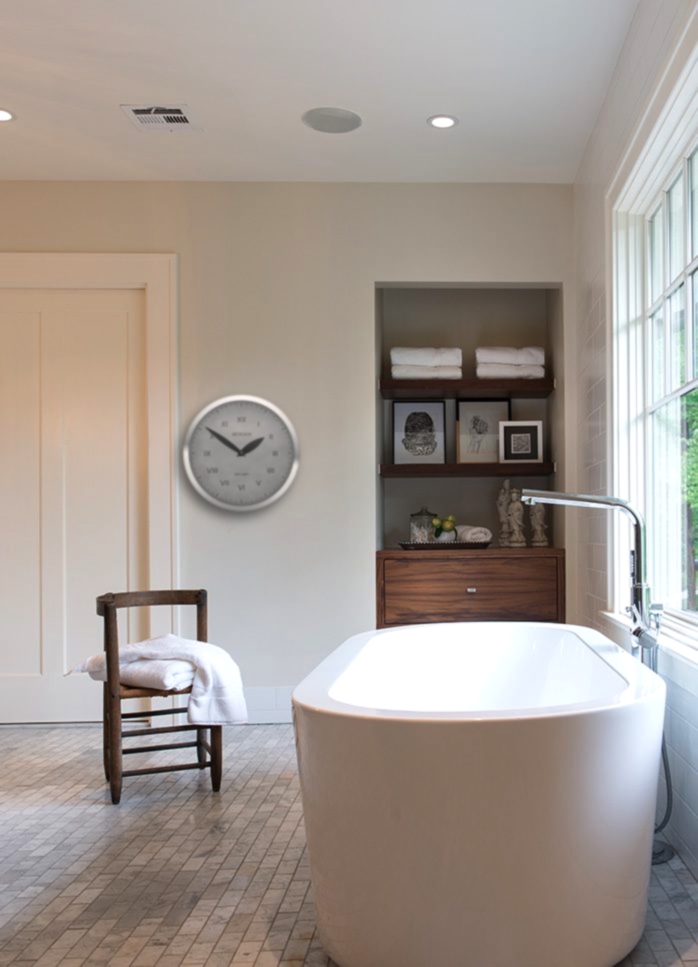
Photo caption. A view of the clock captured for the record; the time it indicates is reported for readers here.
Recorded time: 1:51
